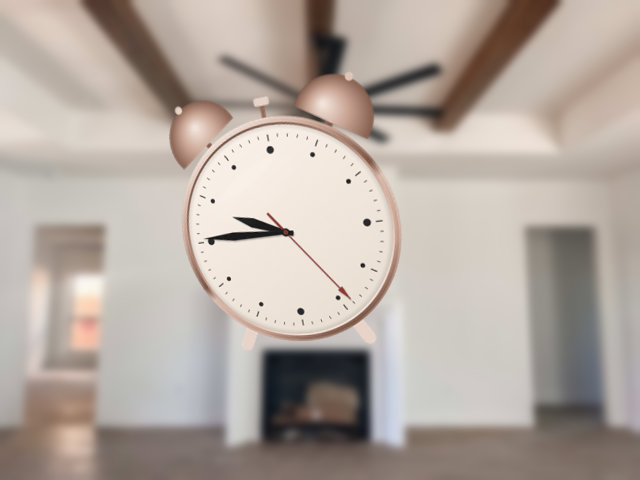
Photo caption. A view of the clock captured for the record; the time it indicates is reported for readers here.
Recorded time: 9:45:24
